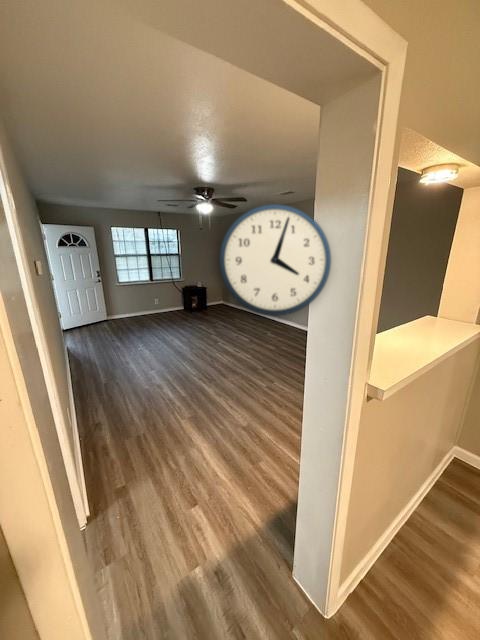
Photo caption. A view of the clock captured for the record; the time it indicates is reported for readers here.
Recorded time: 4:03
